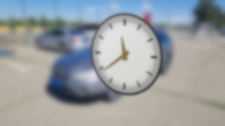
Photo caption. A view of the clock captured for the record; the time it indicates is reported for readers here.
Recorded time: 11:39
